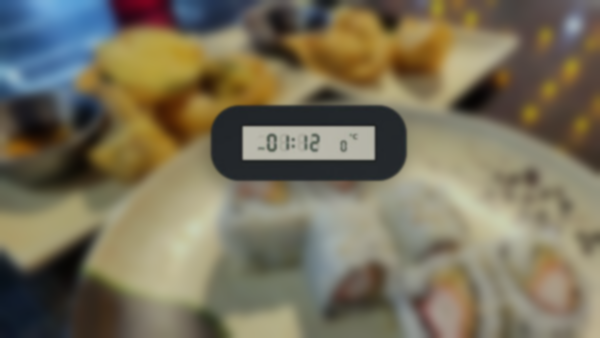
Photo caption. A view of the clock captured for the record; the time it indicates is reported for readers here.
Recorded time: 1:12
